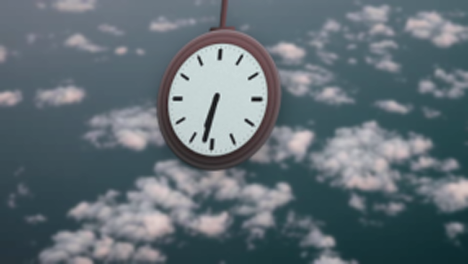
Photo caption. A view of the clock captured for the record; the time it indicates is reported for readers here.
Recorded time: 6:32
